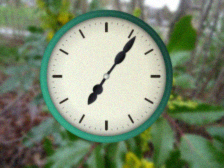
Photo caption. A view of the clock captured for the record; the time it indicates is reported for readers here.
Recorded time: 7:06
